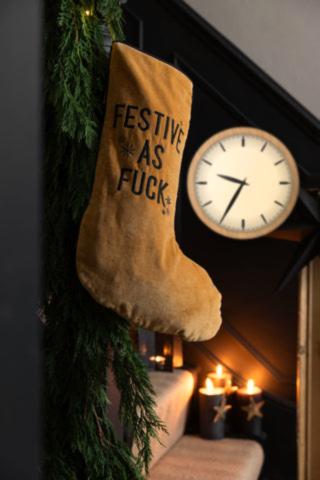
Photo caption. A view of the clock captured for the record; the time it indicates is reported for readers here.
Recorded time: 9:35
